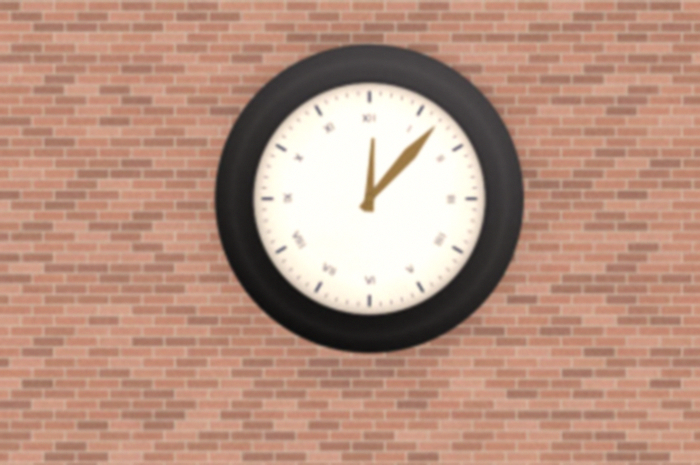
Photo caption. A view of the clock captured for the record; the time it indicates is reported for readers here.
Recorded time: 12:07
